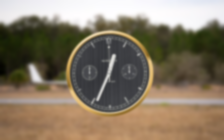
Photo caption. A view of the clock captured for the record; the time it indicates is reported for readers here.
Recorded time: 12:34
